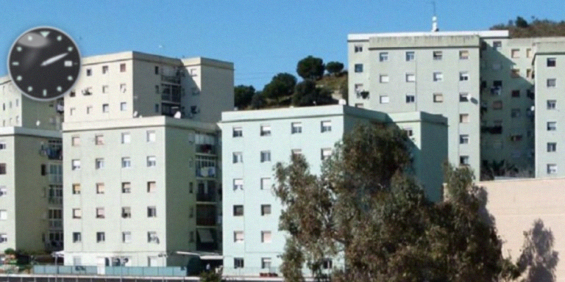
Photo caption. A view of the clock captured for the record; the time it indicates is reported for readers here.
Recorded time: 2:11
